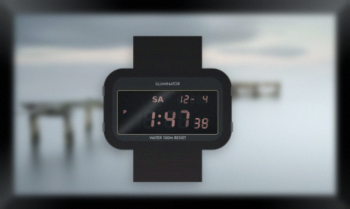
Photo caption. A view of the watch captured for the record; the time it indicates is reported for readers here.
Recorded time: 1:47:38
